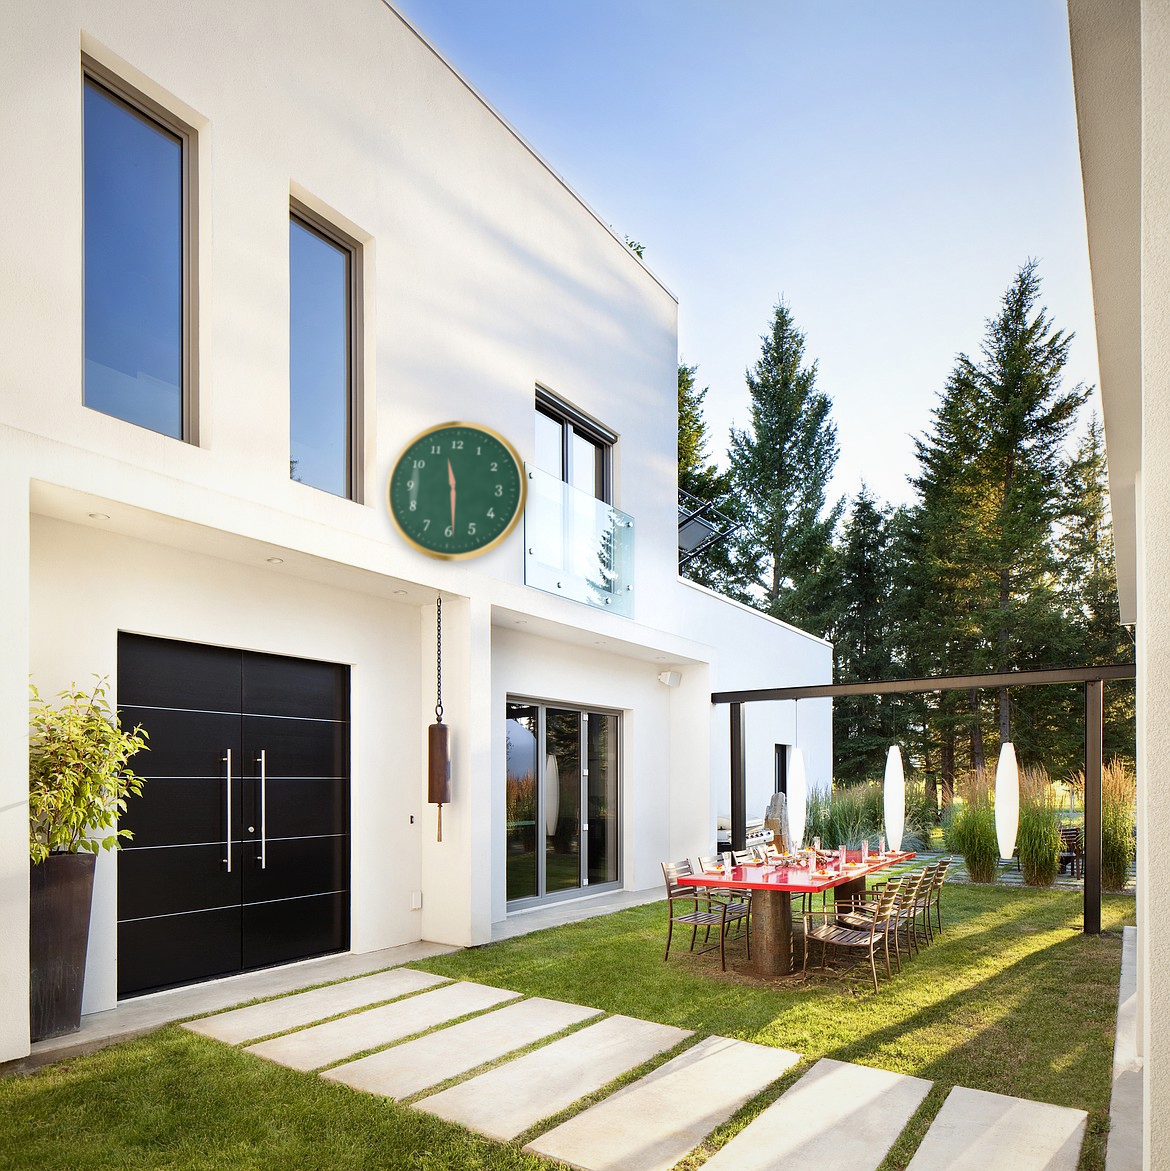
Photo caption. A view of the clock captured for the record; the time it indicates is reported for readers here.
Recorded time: 11:29
